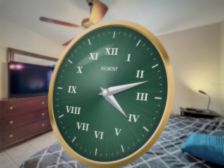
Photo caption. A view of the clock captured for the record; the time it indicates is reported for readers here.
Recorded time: 4:12
